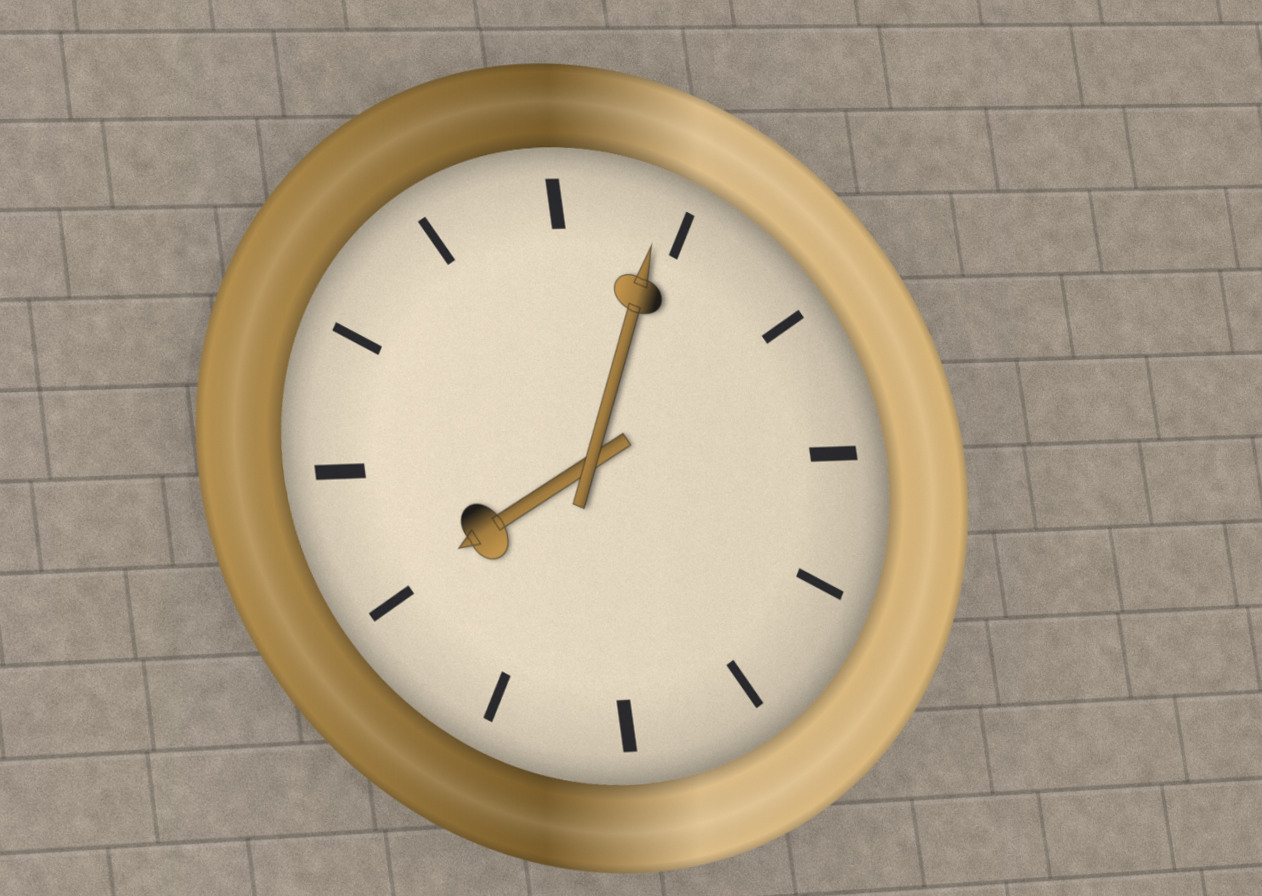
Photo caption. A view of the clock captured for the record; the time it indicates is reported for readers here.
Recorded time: 8:04
